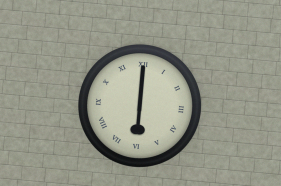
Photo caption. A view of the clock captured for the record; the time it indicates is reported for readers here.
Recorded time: 6:00
